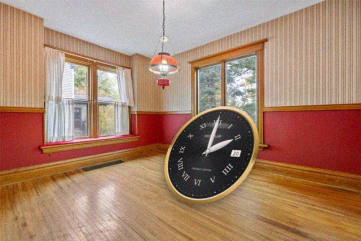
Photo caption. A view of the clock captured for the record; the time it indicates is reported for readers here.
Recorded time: 2:00
